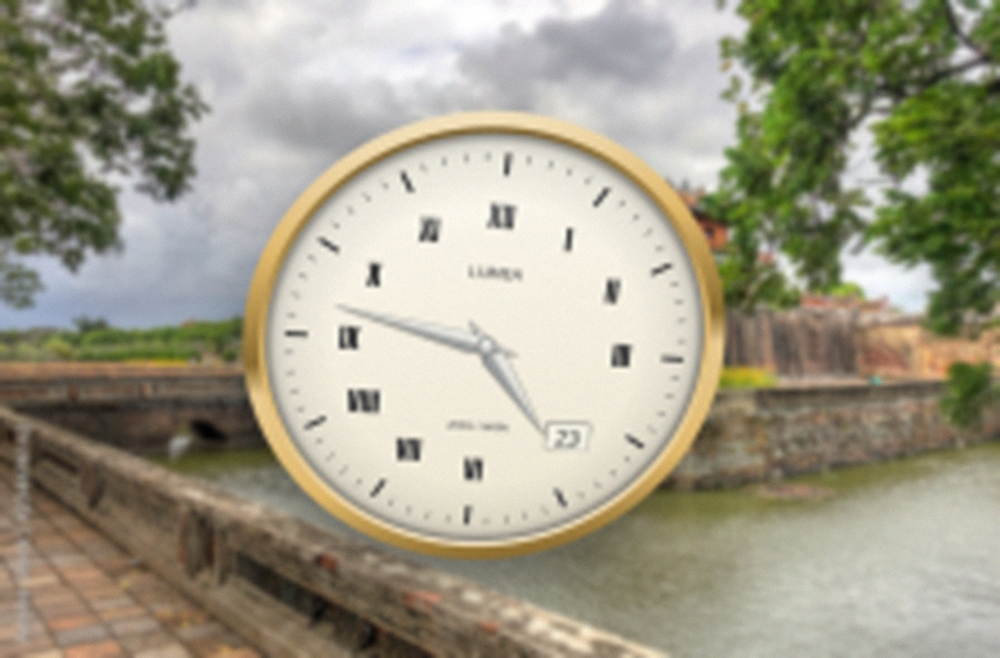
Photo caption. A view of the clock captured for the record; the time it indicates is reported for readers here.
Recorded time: 4:47
